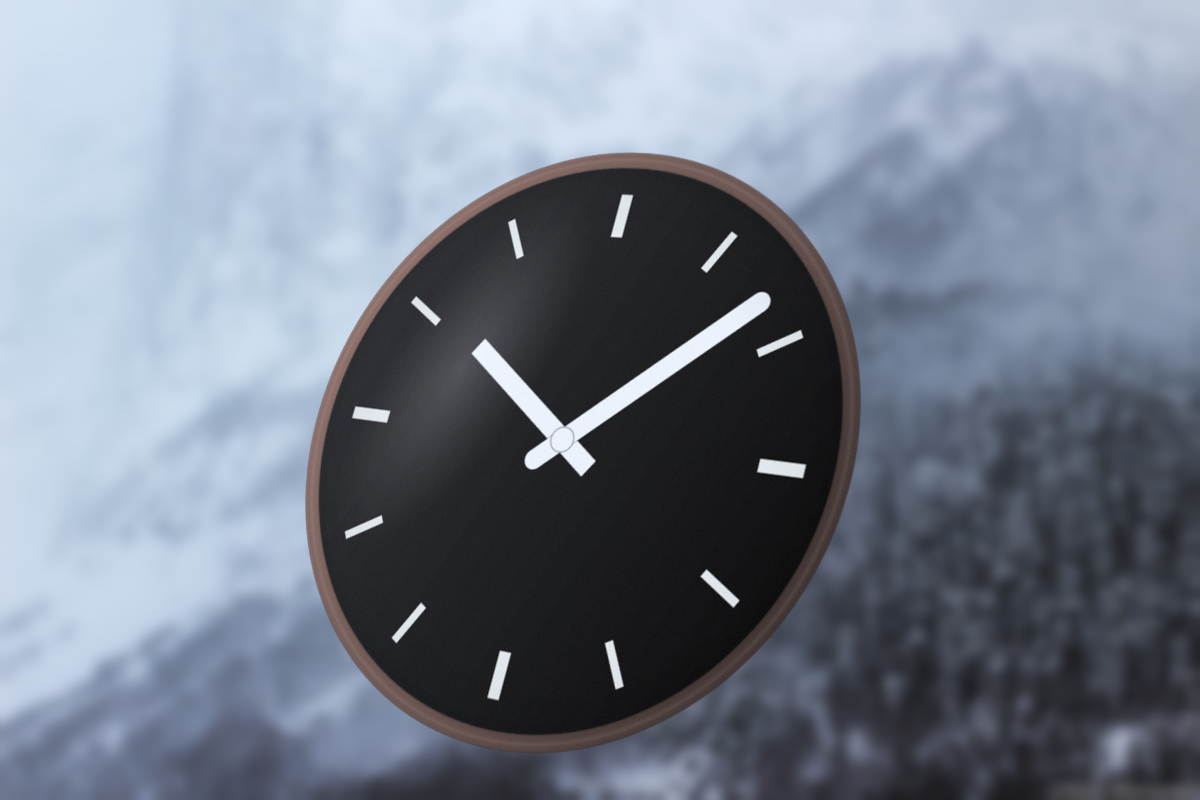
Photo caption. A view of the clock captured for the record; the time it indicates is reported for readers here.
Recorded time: 10:08
